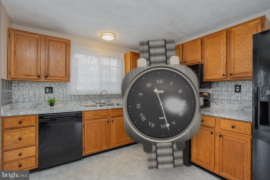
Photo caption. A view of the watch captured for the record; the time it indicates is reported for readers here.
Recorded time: 11:28
